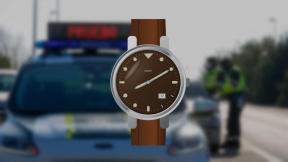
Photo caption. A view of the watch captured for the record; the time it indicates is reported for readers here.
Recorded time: 8:10
